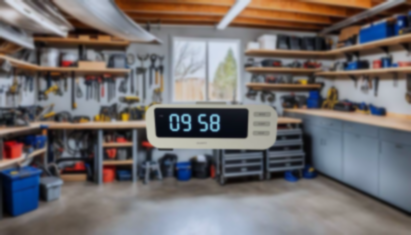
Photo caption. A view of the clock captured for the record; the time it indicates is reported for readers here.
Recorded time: 9:58
